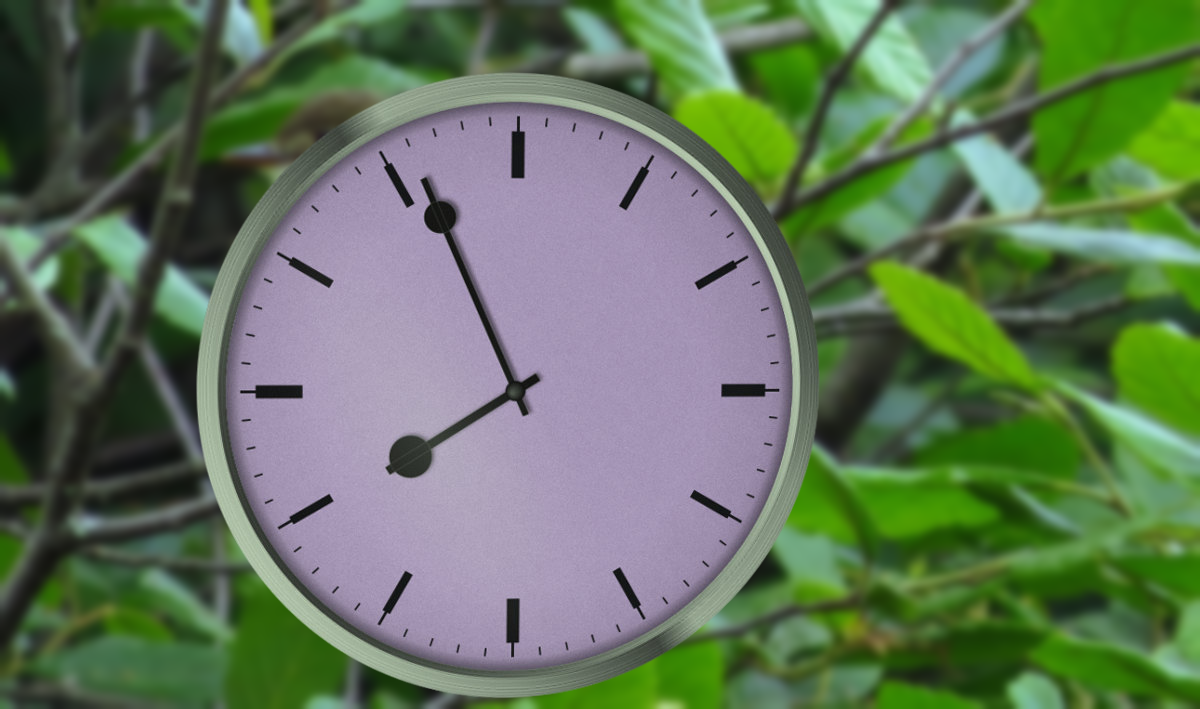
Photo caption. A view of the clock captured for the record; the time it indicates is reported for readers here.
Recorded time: 7:56
